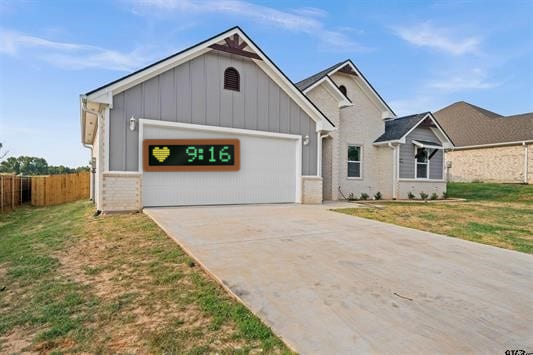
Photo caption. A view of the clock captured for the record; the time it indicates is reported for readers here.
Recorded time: 9:16
